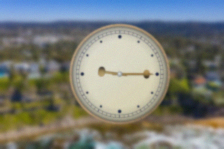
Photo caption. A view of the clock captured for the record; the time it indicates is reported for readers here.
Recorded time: 9:15
